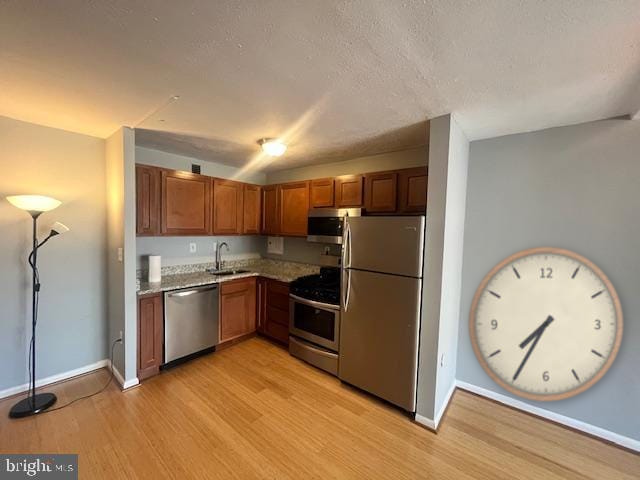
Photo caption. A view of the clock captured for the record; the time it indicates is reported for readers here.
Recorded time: 7:35
